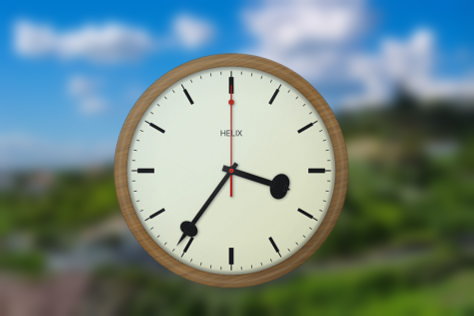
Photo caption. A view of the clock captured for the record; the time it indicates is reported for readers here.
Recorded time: 3:36:00
